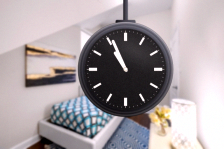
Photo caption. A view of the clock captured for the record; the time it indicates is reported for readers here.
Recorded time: 10:56
